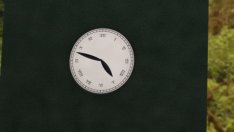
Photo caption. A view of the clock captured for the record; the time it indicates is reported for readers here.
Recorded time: 4:48
